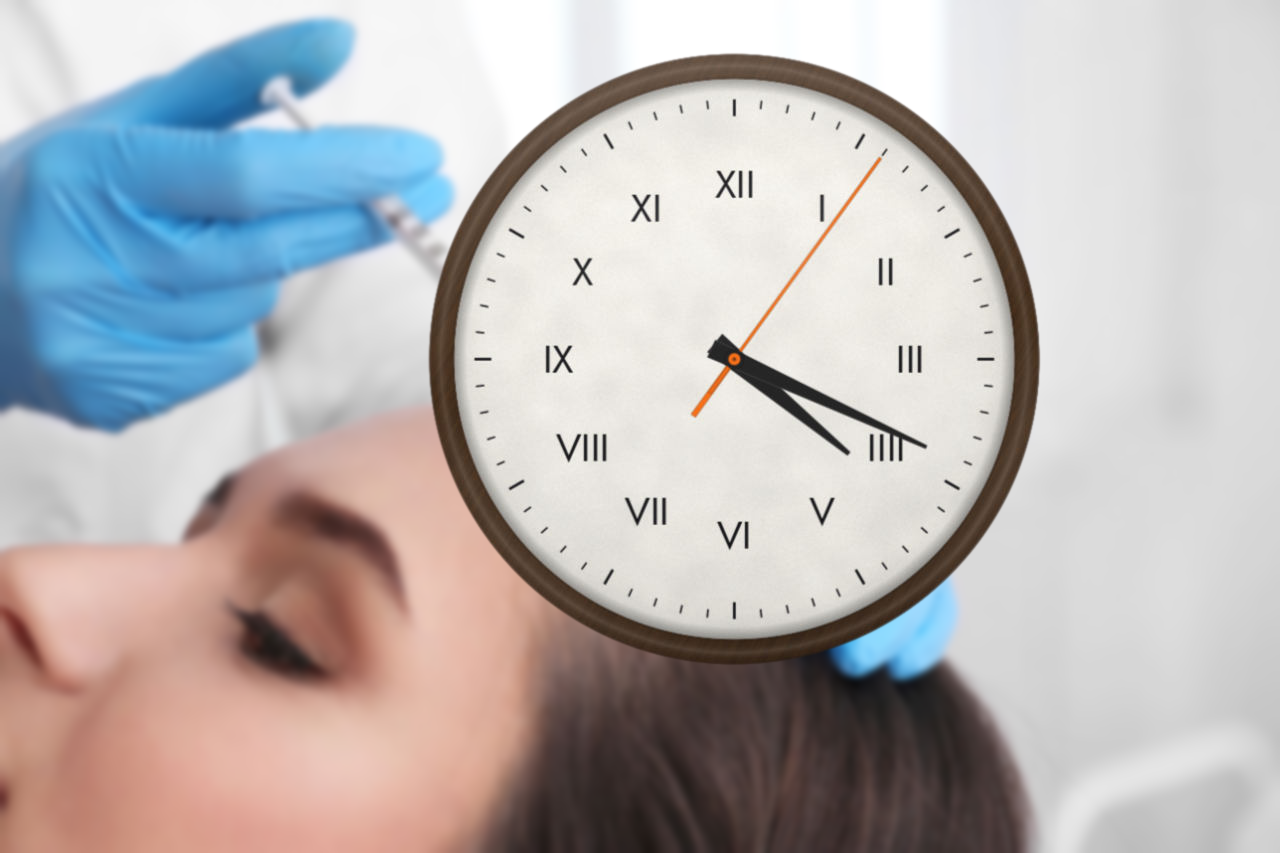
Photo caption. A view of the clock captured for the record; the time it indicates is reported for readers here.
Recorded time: 4:19:06
